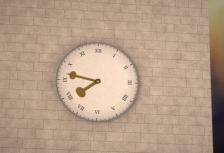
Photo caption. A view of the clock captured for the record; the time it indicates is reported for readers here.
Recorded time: 7:47
